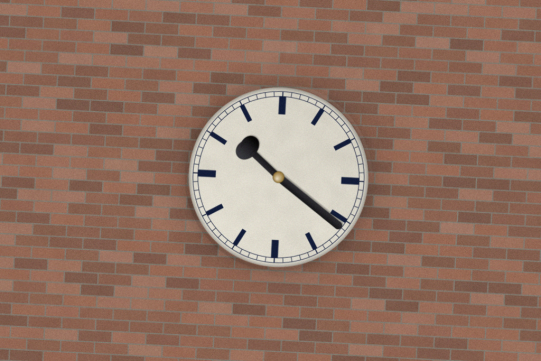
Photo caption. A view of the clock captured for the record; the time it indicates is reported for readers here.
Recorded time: 10:21
